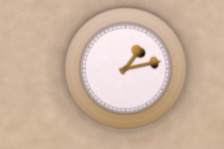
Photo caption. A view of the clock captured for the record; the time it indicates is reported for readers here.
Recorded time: 1:13
